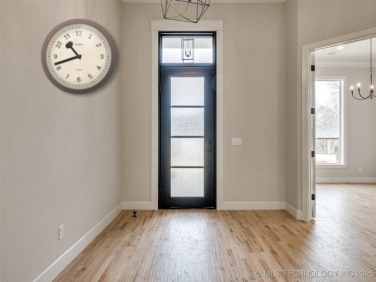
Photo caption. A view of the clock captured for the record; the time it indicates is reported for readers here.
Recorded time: 10:42
